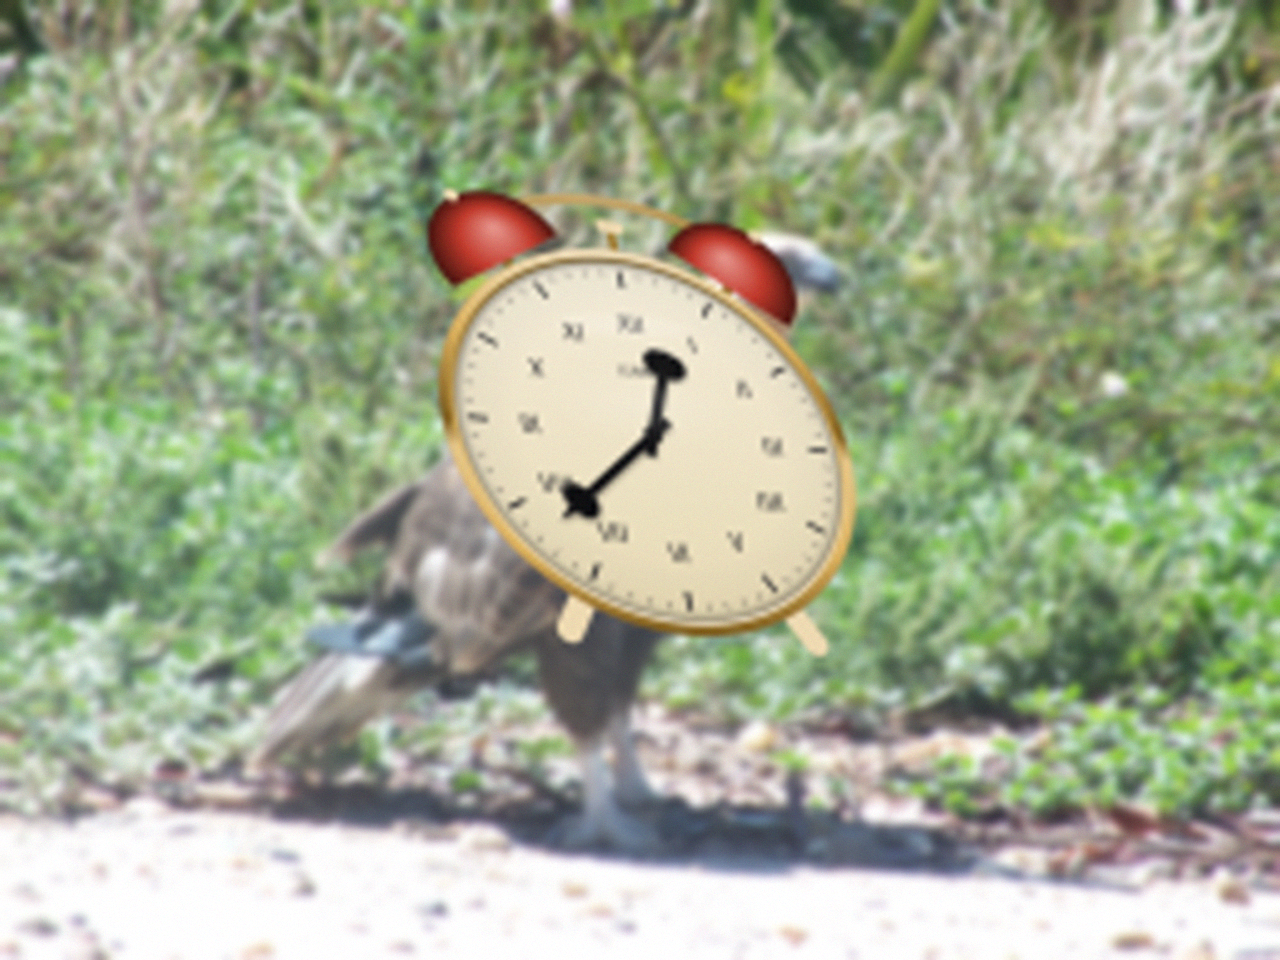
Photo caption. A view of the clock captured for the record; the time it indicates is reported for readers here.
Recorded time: 12:38
